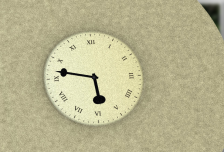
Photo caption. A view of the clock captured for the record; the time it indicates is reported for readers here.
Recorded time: 5:47
